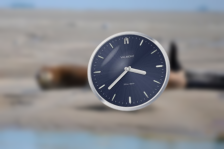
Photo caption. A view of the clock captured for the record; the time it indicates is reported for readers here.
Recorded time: 3:38
